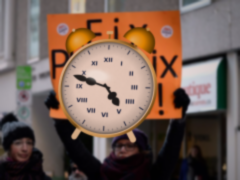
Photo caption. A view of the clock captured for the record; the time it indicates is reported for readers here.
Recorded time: 4:48
